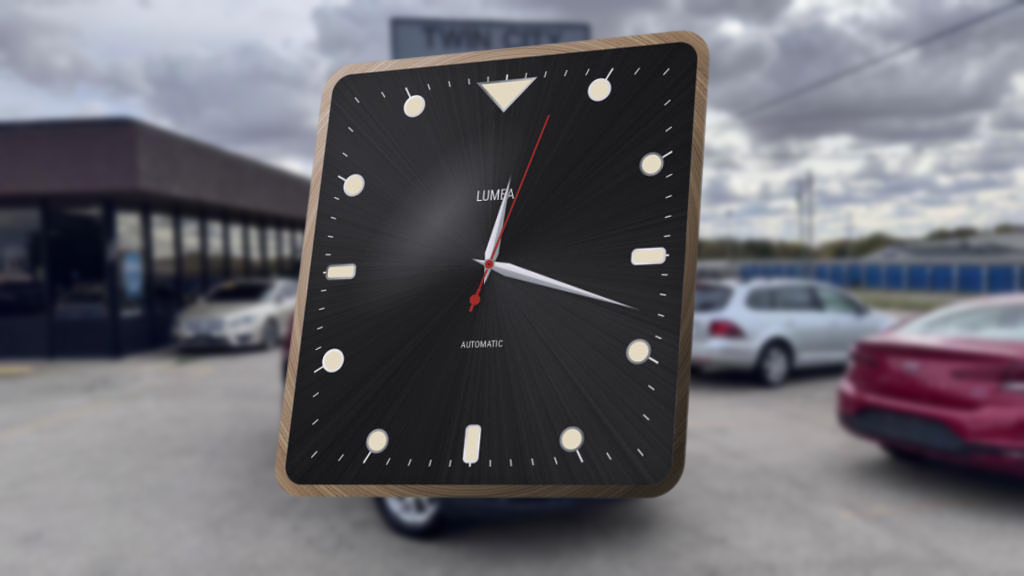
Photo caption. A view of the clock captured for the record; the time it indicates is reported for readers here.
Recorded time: 12:18:03
